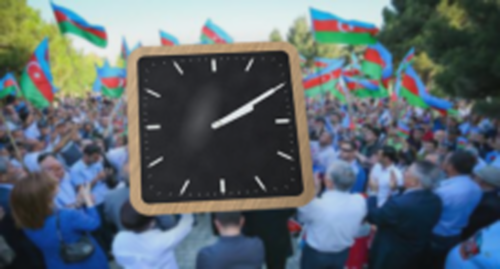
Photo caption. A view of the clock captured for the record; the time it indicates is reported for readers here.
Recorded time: 2:10
